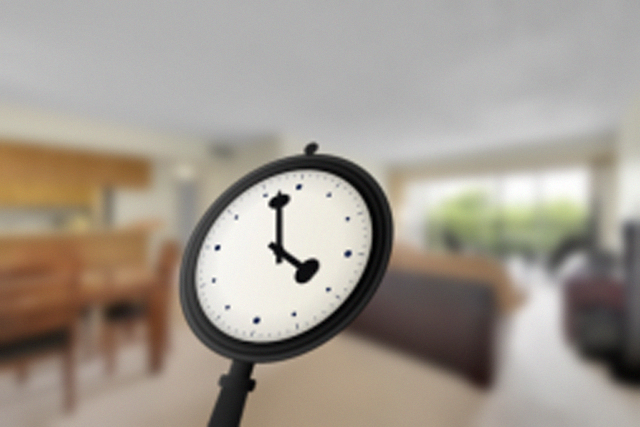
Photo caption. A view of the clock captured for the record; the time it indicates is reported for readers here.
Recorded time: 3:57
